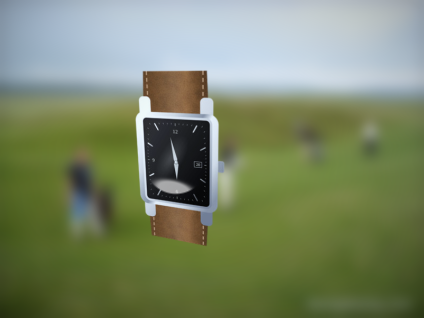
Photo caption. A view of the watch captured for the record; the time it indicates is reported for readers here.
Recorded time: 5:58
